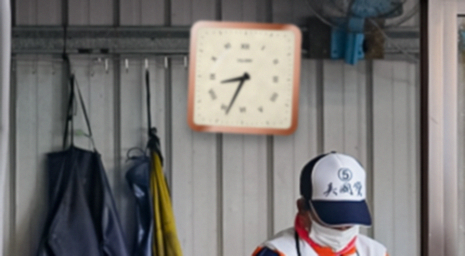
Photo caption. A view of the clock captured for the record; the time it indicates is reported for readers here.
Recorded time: 8:34
